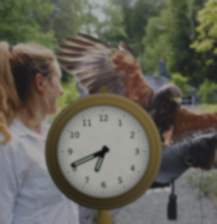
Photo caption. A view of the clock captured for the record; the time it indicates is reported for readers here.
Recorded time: 6:41
